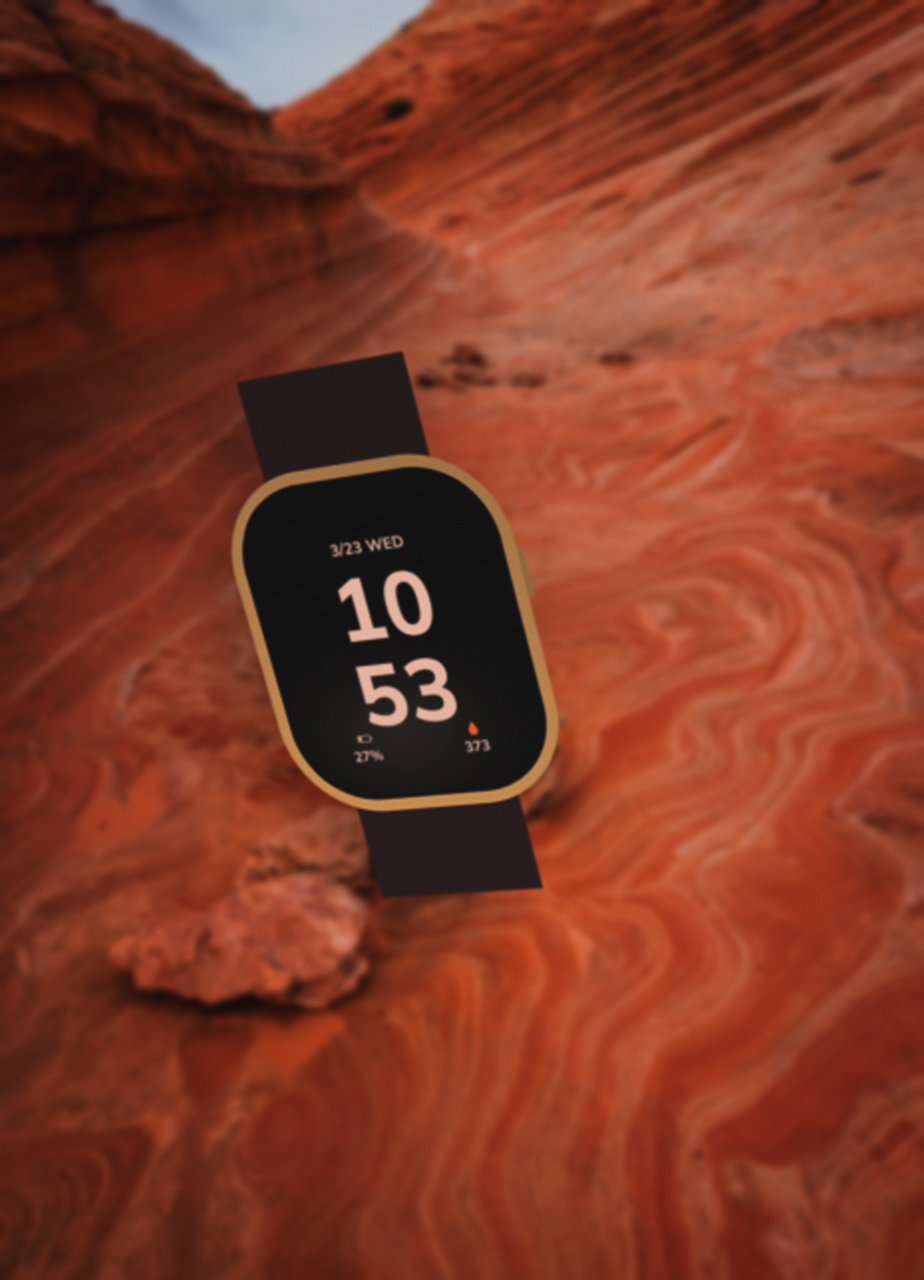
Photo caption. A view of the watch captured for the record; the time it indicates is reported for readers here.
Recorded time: 10:53
